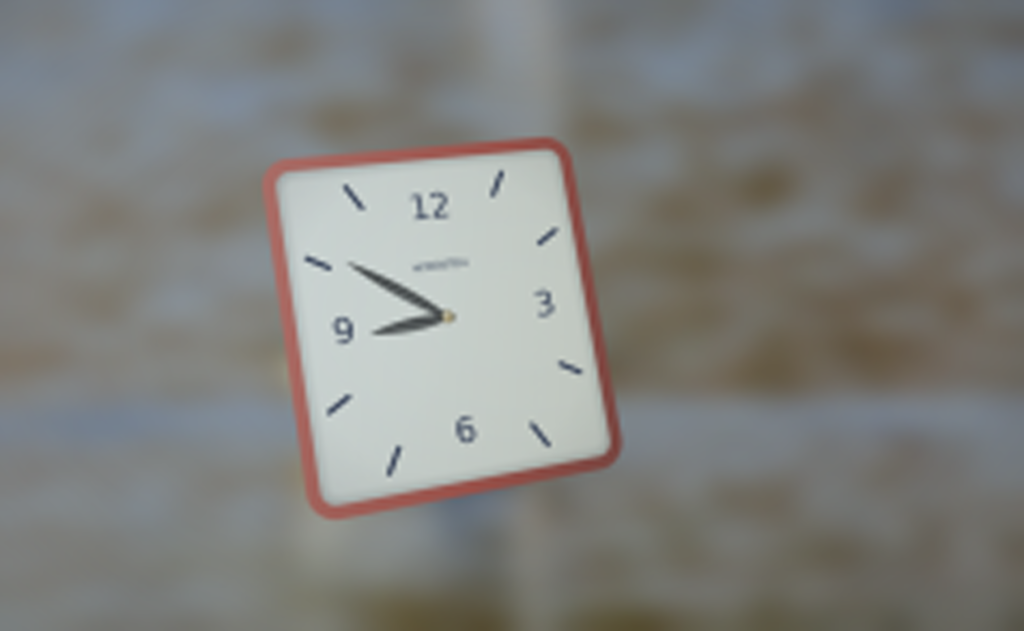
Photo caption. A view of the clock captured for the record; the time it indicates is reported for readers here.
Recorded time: 8:51
